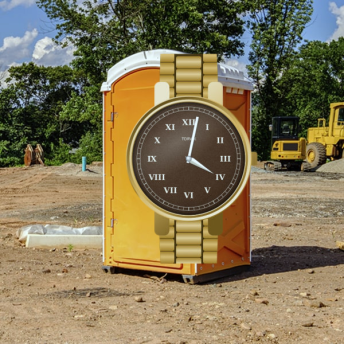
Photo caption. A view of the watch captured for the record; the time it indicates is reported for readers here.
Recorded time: 4:02
